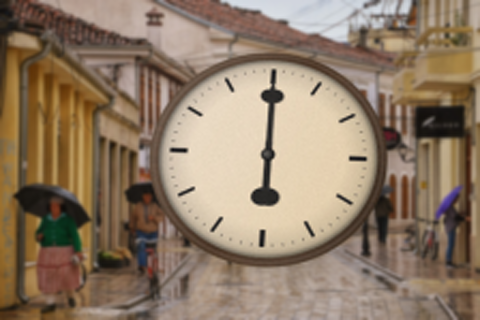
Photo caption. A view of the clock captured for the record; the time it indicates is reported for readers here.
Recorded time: 6:00
